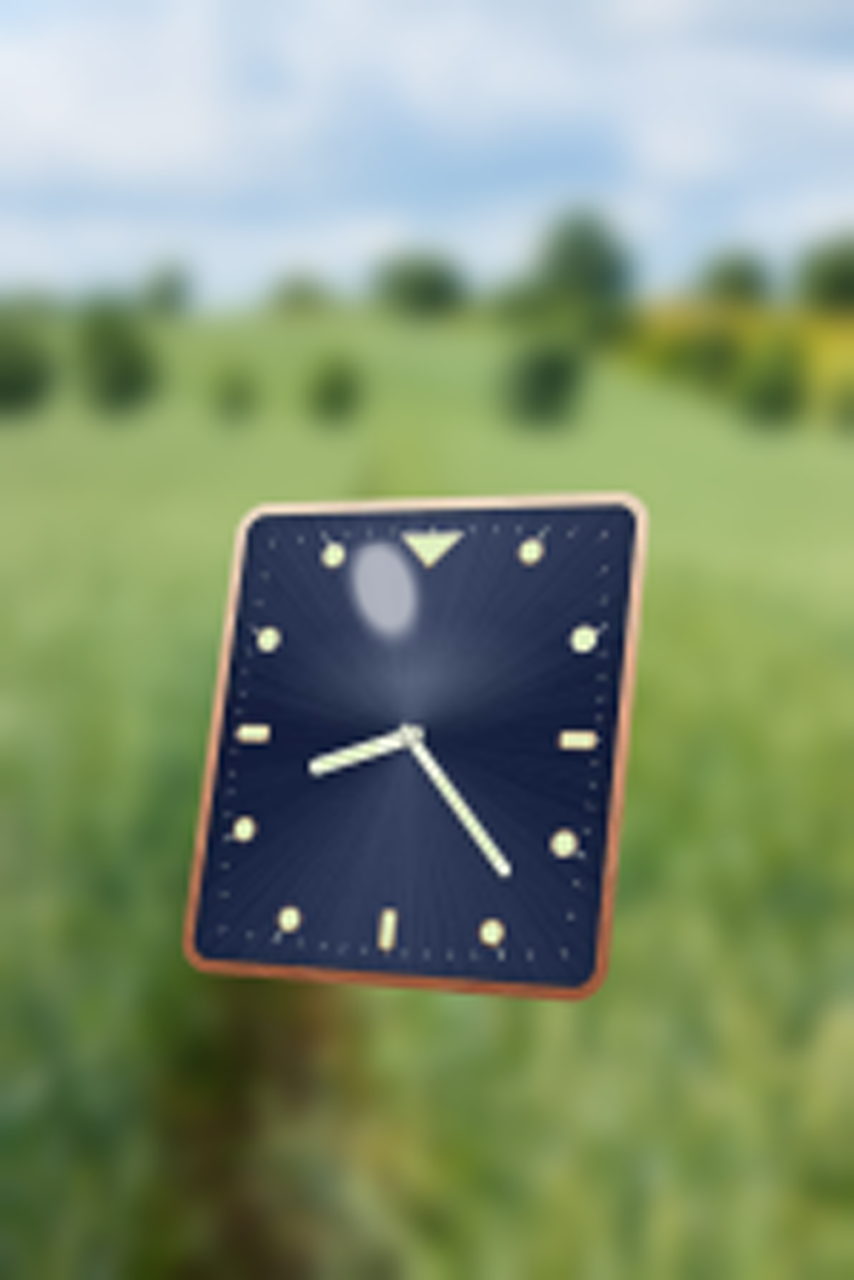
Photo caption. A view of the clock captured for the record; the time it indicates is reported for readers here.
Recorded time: 8:23
